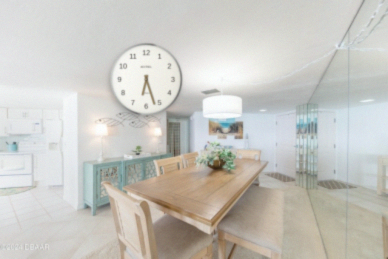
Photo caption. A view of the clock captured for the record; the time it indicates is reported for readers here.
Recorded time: 6:27
